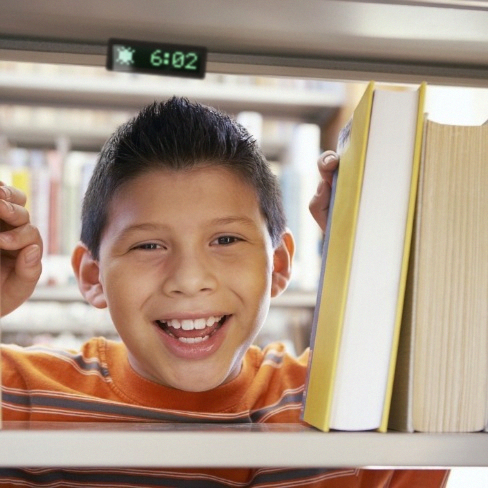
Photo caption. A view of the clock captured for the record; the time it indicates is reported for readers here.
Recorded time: 6:02
